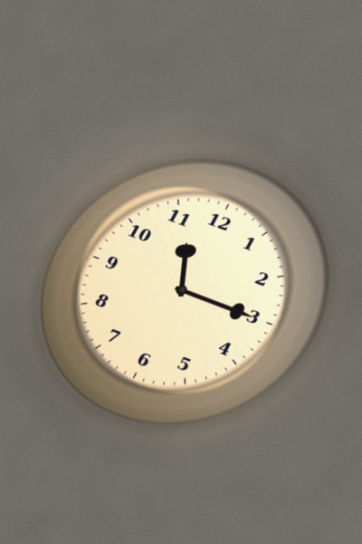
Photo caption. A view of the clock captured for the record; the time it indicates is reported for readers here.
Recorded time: 11:15
